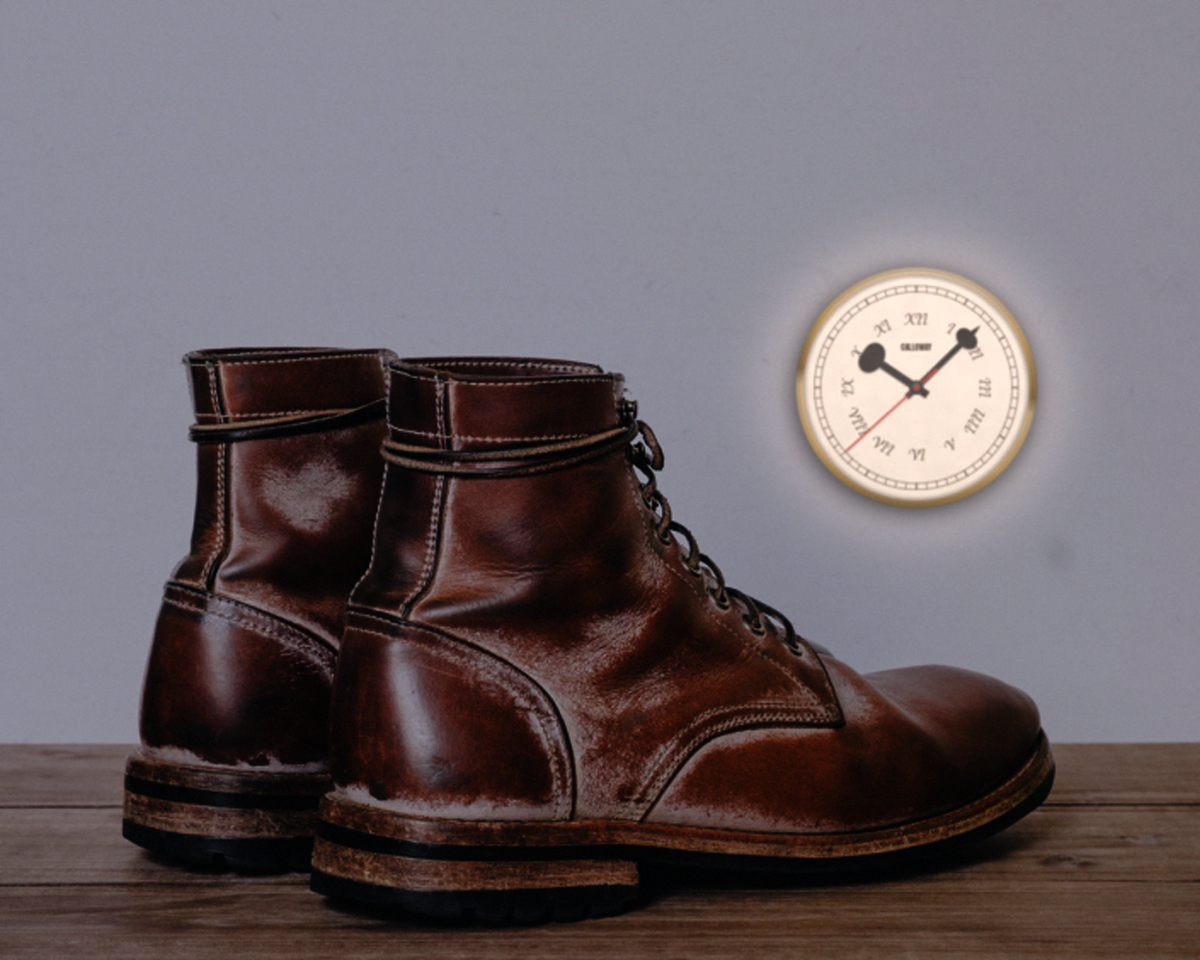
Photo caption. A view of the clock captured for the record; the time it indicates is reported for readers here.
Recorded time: 10:07:38
